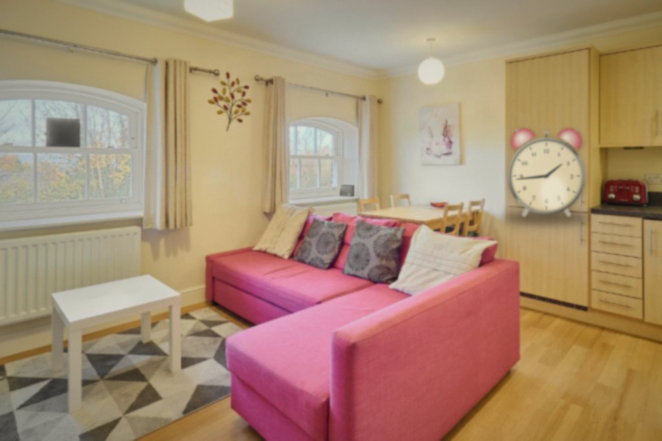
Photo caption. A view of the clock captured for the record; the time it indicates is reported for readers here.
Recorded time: 1:44
